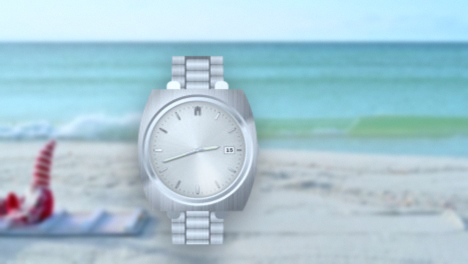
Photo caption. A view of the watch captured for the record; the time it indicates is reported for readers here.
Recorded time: 2:42
